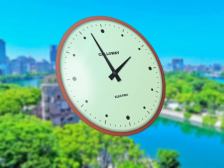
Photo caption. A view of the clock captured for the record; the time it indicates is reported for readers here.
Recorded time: 1:57
